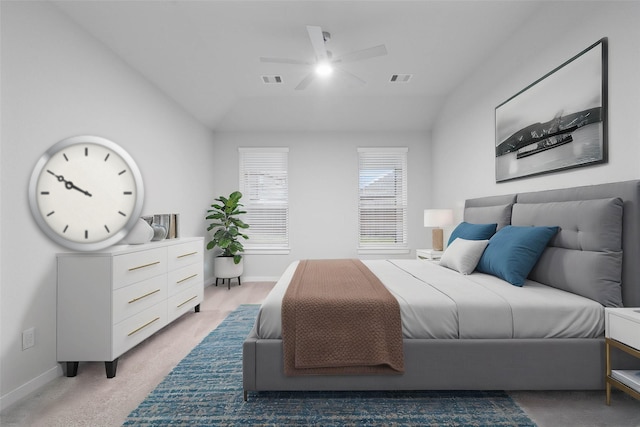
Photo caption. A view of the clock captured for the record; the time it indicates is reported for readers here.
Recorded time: 9:50
